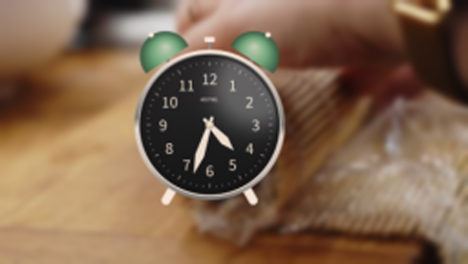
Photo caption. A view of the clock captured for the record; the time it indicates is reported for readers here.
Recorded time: 4:33
